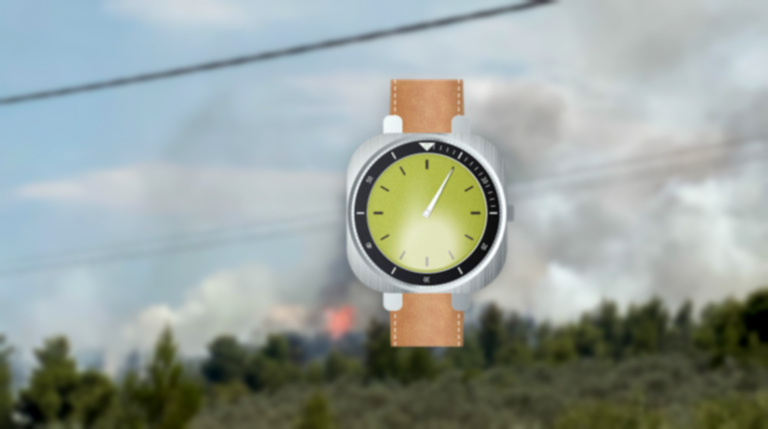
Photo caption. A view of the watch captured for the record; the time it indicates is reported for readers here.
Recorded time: 1:05
